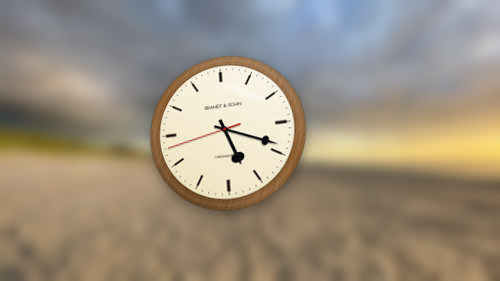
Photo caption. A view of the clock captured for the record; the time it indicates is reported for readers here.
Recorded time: 5:18:43
